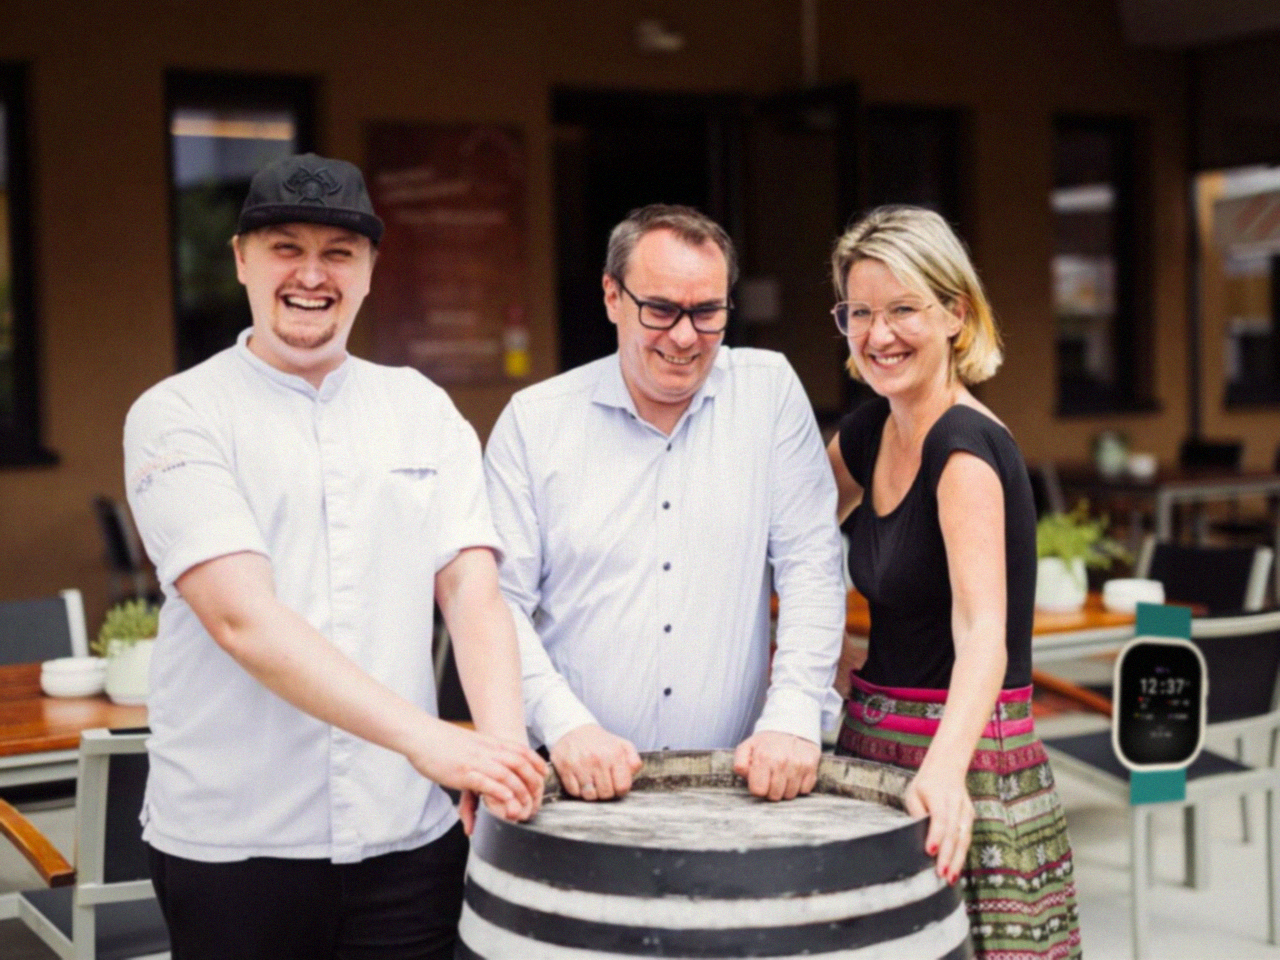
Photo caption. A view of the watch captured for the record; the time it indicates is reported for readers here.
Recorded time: 12:37
